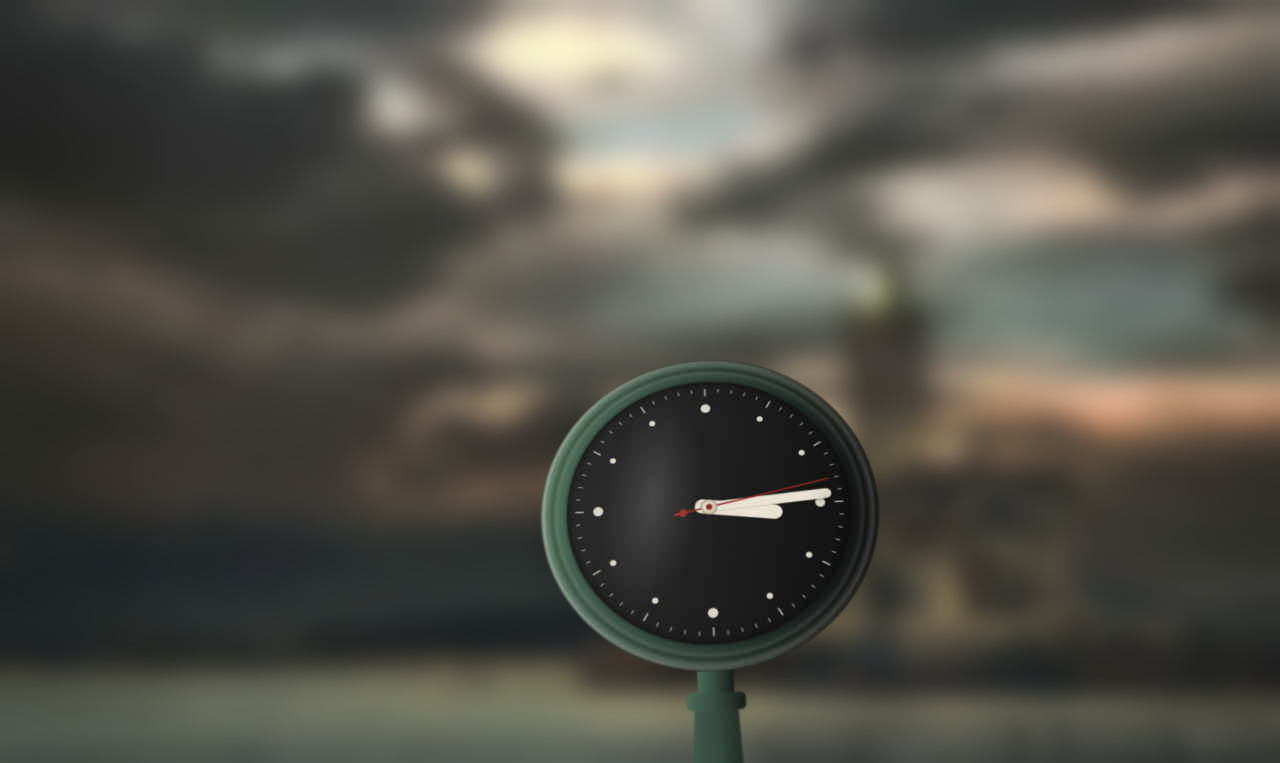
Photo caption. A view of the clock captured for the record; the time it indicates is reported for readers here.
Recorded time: 3:14:13
